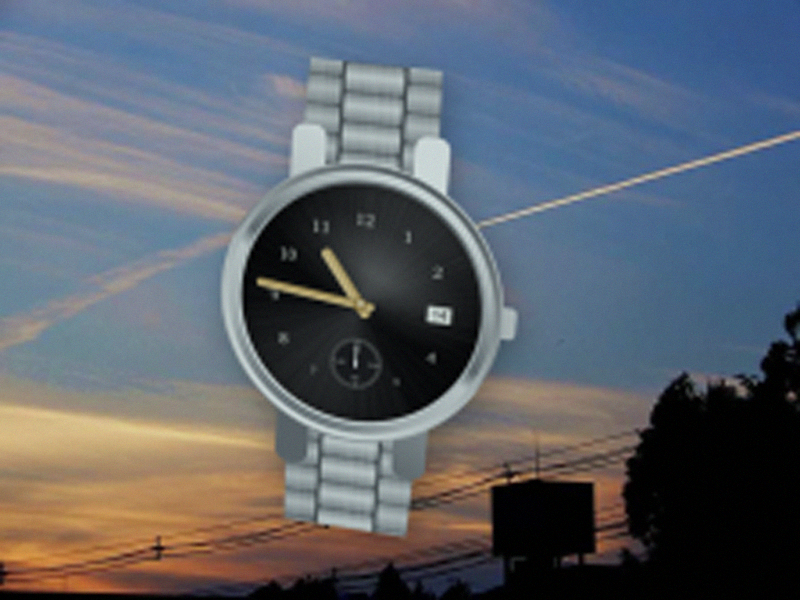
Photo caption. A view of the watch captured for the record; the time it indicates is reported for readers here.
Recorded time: 10:46
